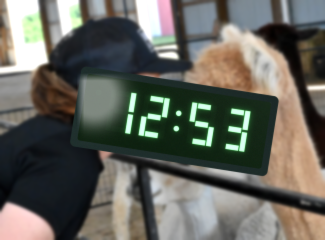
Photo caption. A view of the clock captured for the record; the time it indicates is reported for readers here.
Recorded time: 12:53
